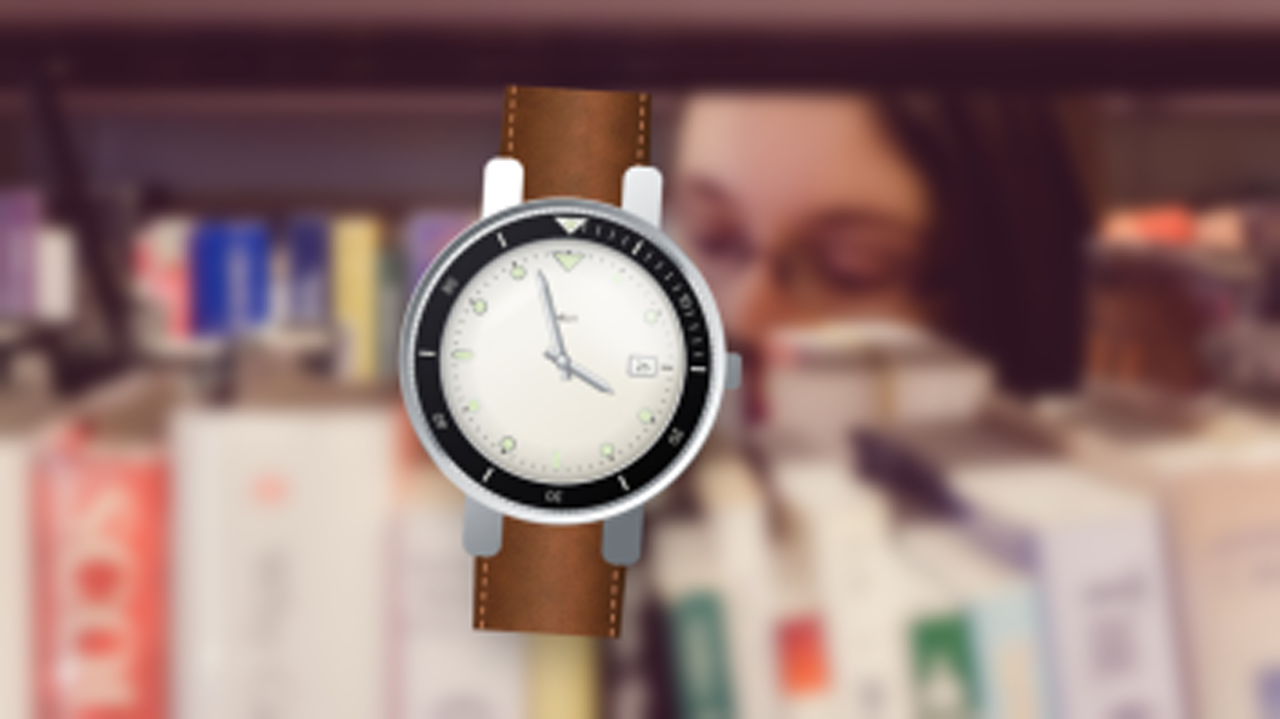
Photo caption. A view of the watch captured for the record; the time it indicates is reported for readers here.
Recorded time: 3:57
